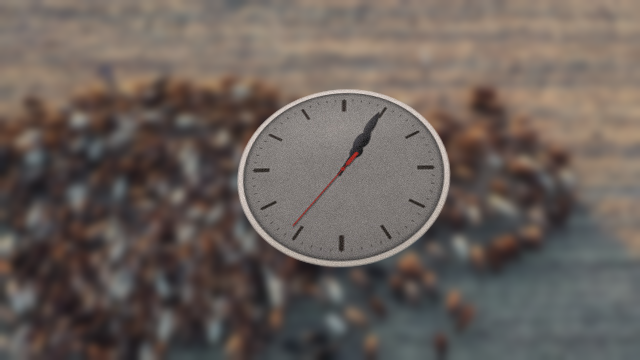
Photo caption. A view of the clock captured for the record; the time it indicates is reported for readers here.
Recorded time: 1:04:36
